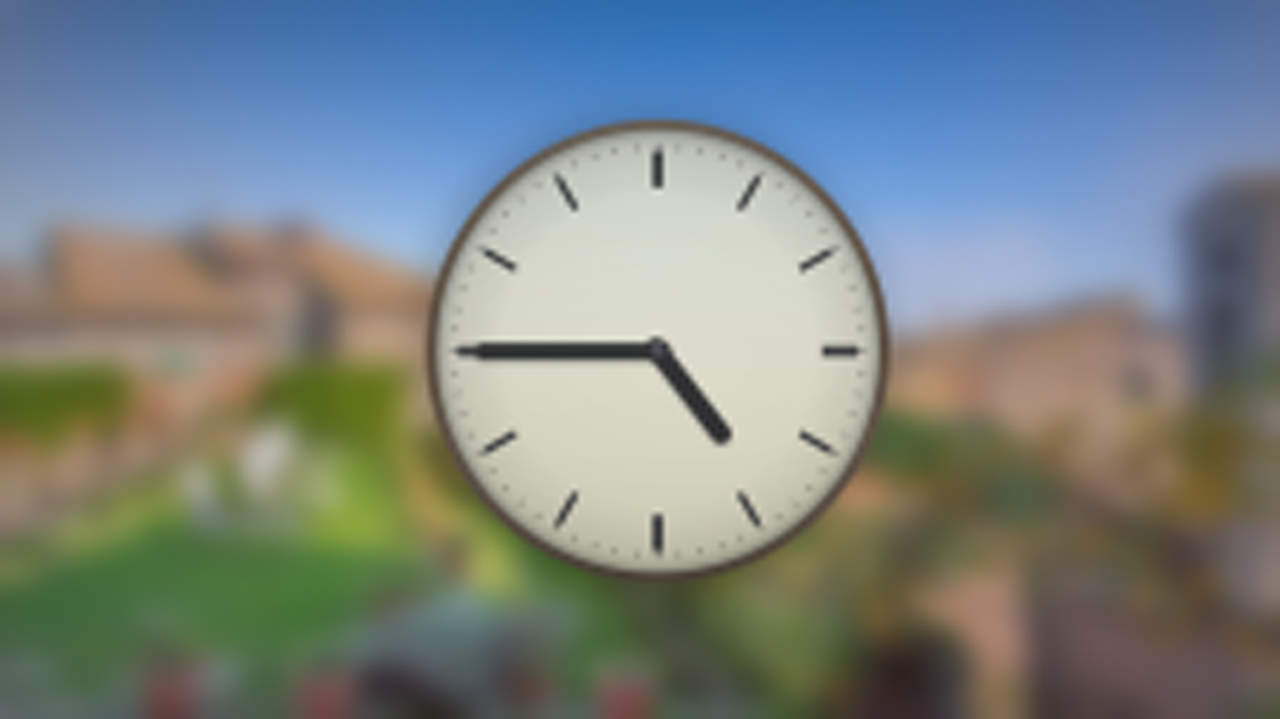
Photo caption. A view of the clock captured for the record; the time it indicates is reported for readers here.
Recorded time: 4:45
